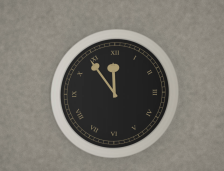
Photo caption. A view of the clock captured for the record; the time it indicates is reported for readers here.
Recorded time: 11:54
